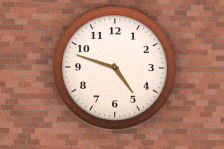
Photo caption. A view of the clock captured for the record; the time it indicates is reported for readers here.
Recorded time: 4:48
